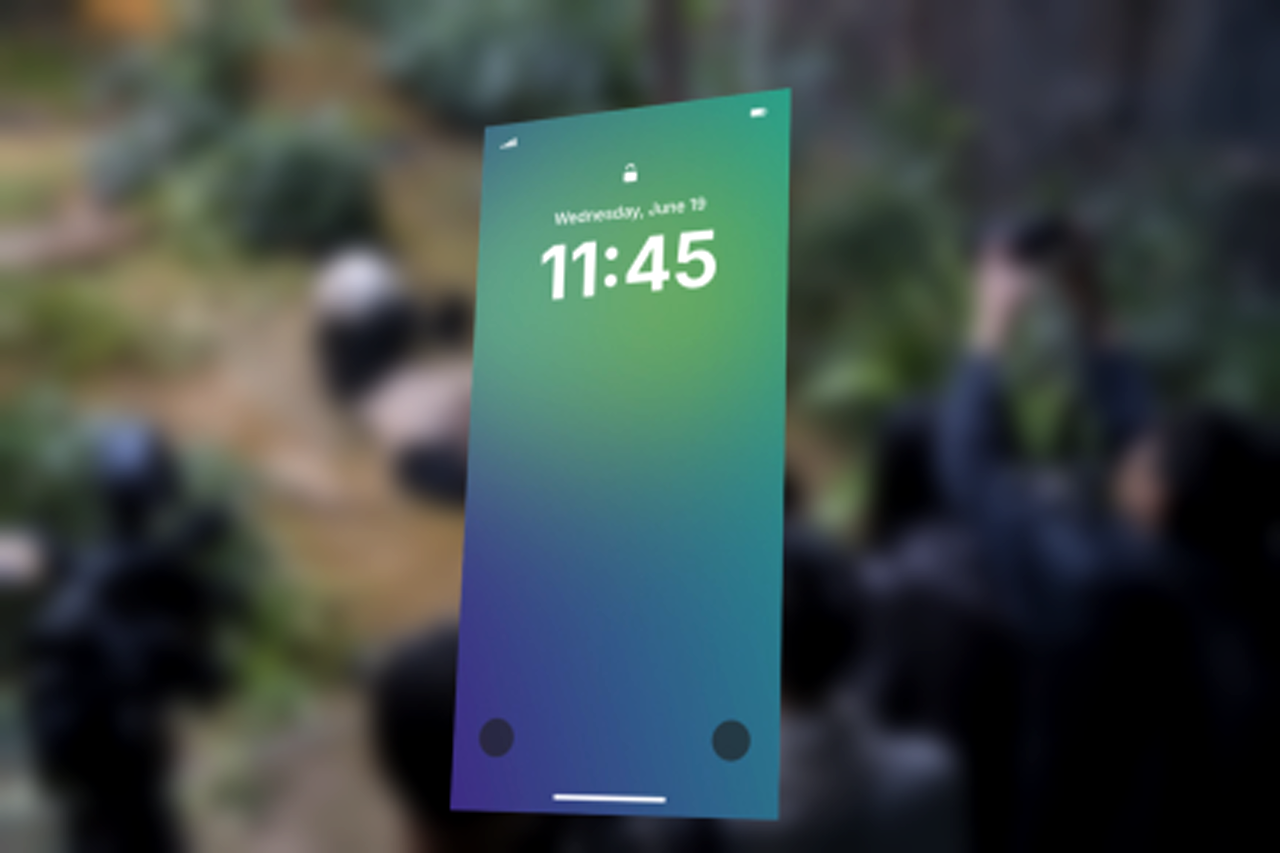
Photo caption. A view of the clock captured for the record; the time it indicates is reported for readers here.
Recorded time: 11:45
